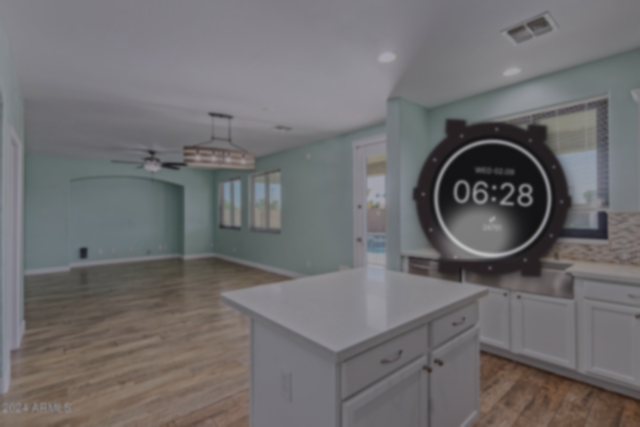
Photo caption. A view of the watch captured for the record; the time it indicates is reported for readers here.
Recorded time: 6:28
